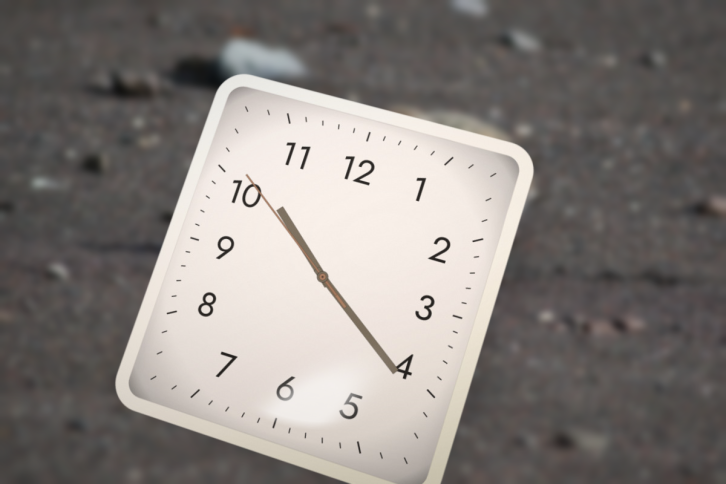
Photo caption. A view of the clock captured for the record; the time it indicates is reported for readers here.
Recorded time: 10:20:51
